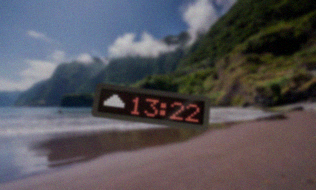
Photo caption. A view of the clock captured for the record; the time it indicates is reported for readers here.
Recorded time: 13:22
